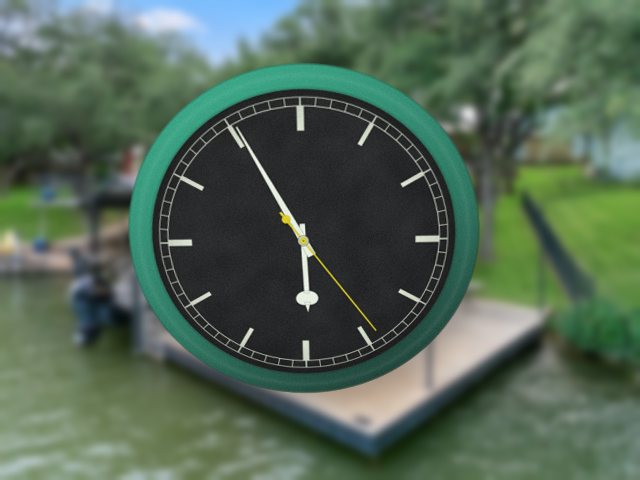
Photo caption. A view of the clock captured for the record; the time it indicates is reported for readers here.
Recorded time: 5:55:24
